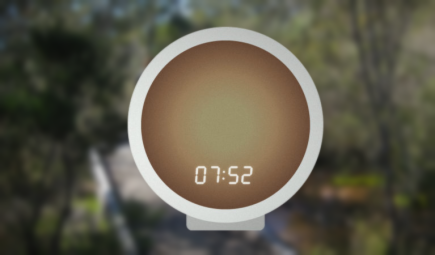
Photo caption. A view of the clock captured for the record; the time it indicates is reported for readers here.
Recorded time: 7:52
